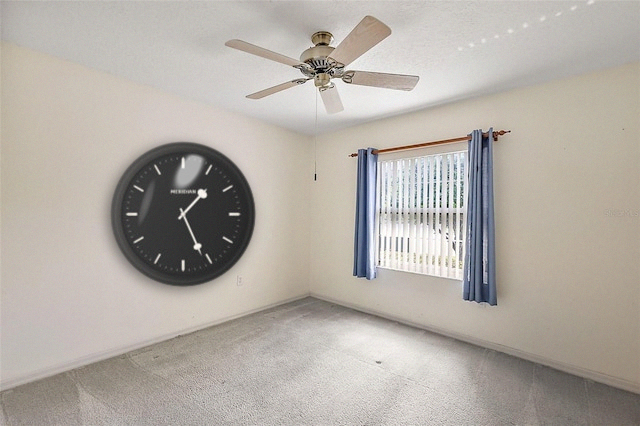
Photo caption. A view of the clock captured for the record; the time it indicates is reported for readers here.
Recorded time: 1:26
